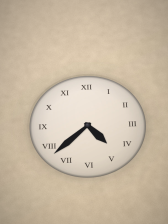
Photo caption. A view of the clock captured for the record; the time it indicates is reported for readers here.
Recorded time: 4:38
